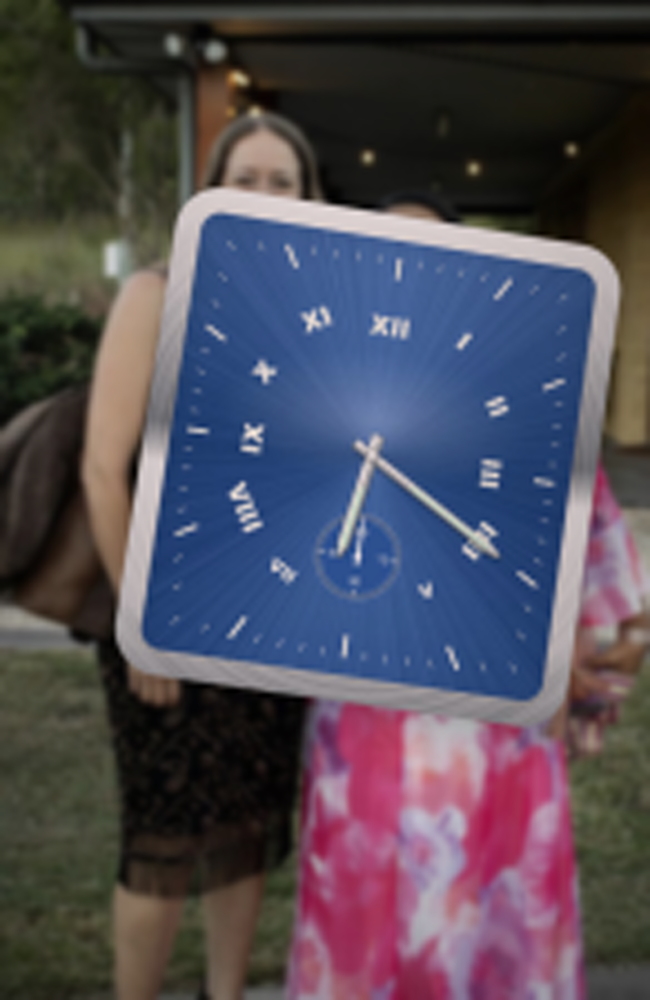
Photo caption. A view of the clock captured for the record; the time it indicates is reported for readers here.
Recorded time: 6:20
